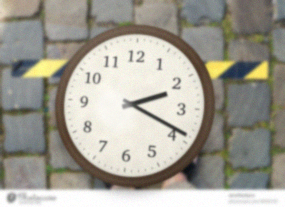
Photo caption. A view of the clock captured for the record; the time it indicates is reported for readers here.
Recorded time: 2:19
